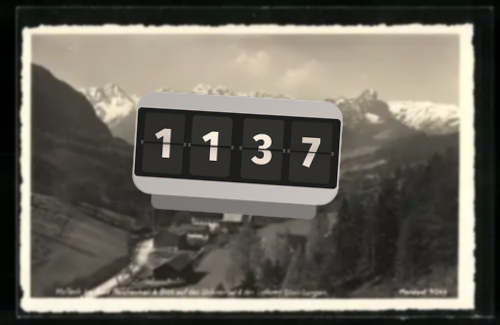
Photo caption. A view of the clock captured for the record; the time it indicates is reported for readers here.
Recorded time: 11:37
